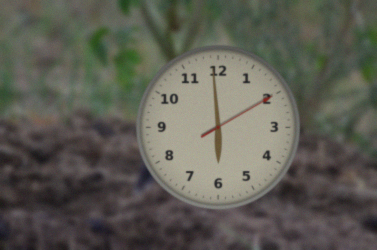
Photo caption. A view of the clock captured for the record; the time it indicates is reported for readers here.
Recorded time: 5:59:10
